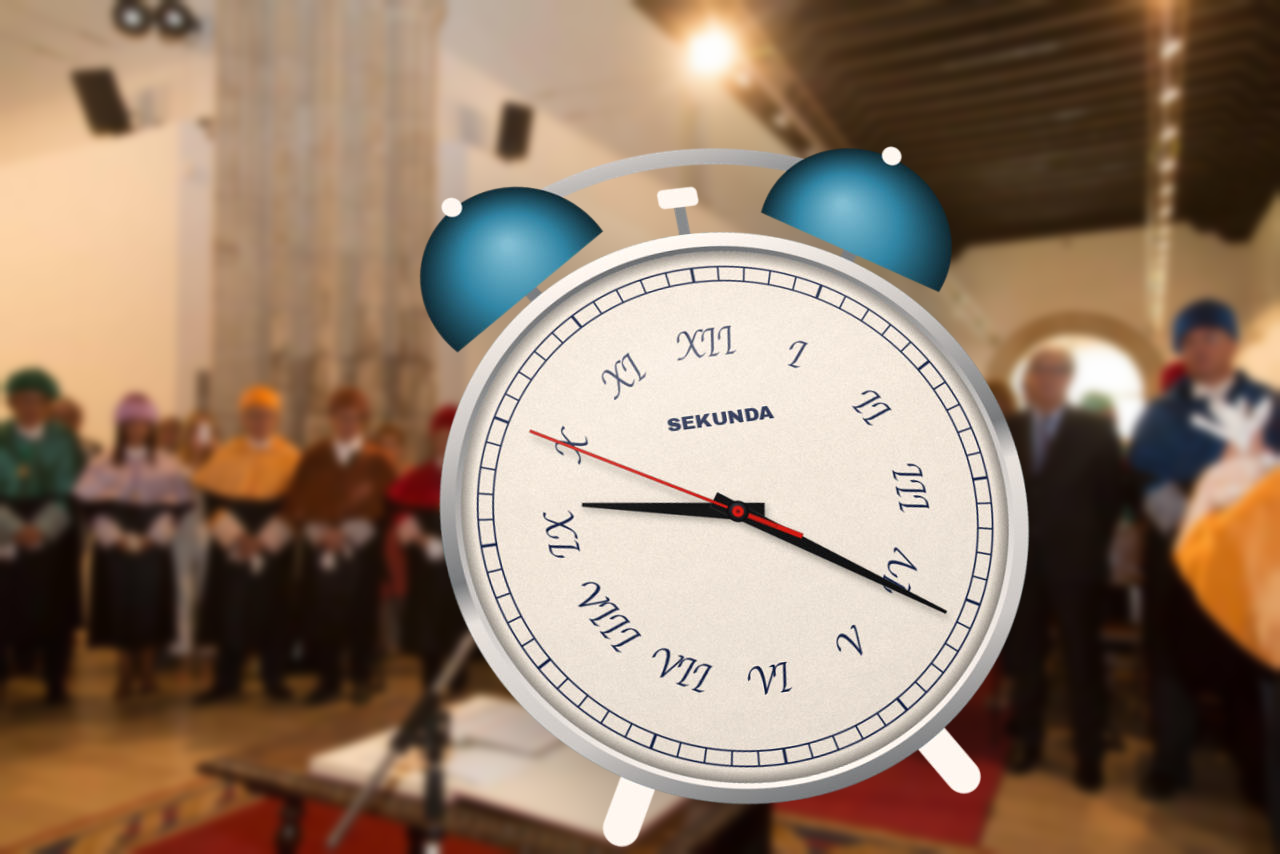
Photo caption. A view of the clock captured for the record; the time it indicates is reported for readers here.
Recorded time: 9:20:50
